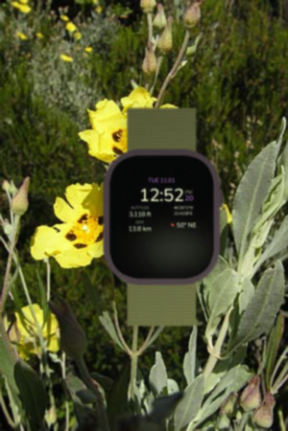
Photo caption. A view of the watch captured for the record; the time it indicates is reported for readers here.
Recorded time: 12:52
